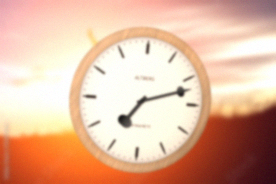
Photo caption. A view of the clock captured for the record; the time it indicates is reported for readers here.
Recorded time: 7:12
